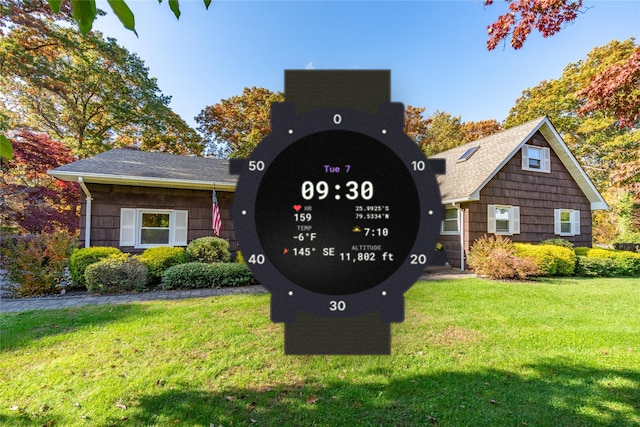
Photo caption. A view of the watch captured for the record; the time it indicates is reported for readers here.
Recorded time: 9:30
